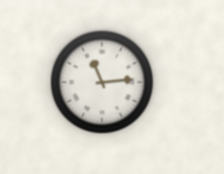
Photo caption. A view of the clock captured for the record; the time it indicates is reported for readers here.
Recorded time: 11:14
